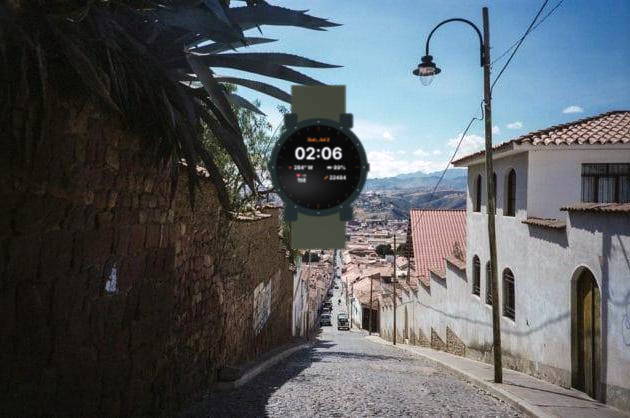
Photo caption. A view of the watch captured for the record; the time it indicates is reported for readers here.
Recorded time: 2:06
